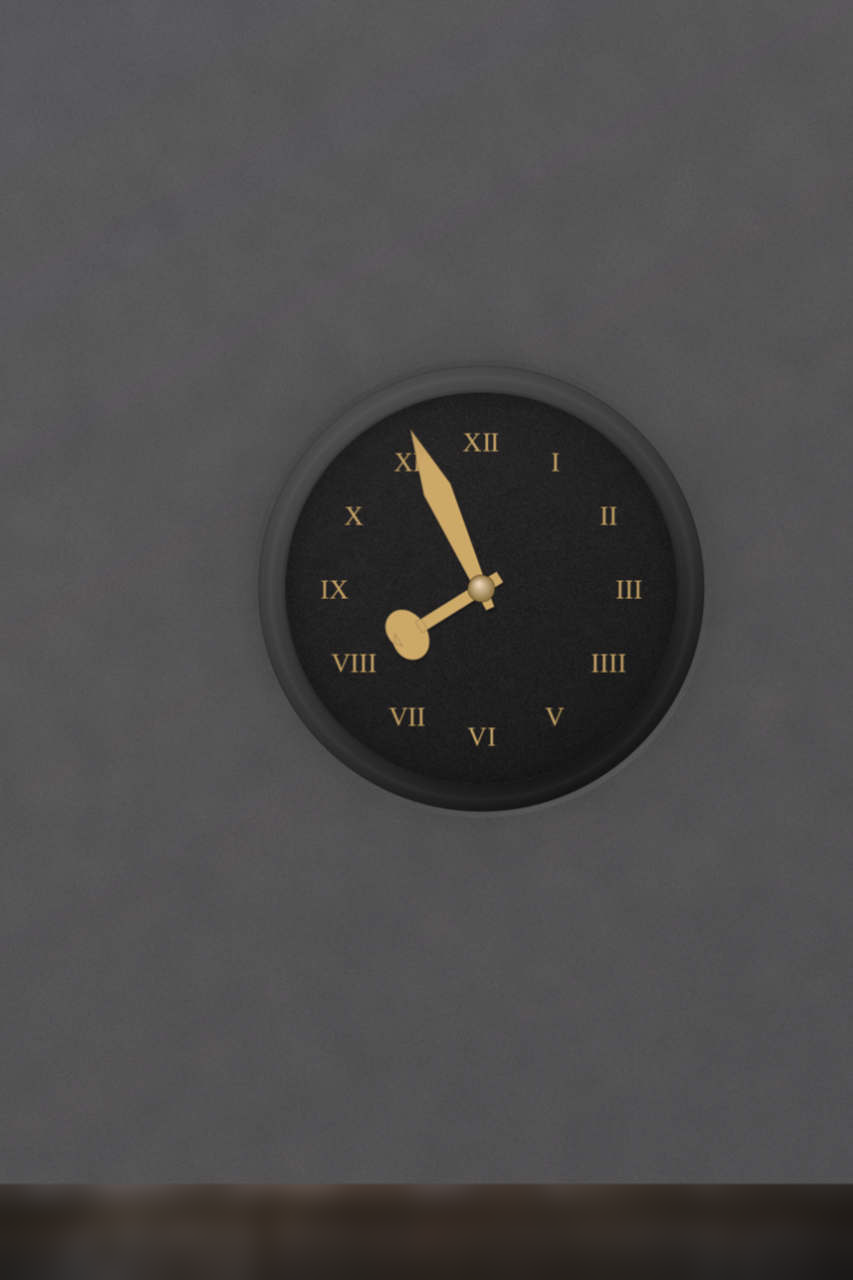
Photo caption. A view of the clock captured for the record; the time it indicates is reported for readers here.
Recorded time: 7:56
